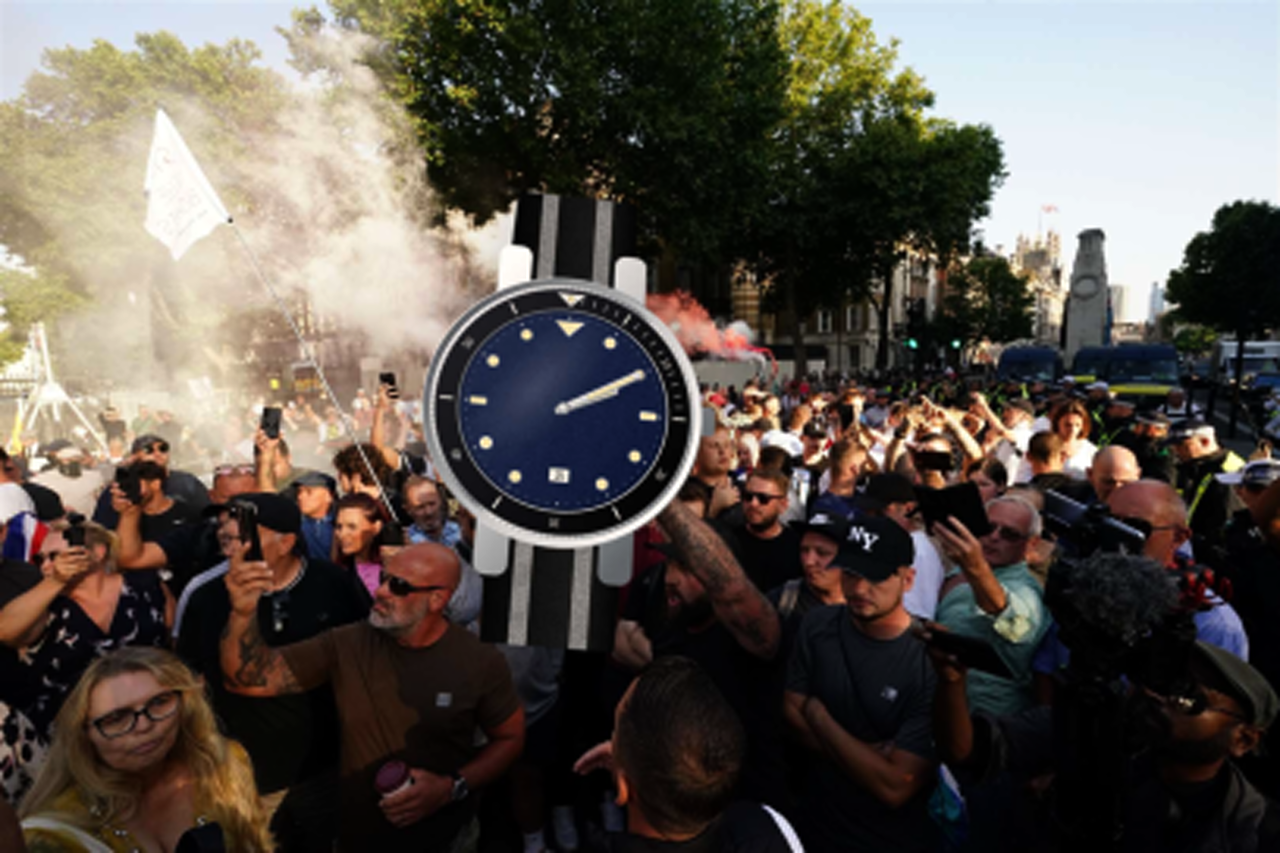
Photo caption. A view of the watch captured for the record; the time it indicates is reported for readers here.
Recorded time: 2:10
